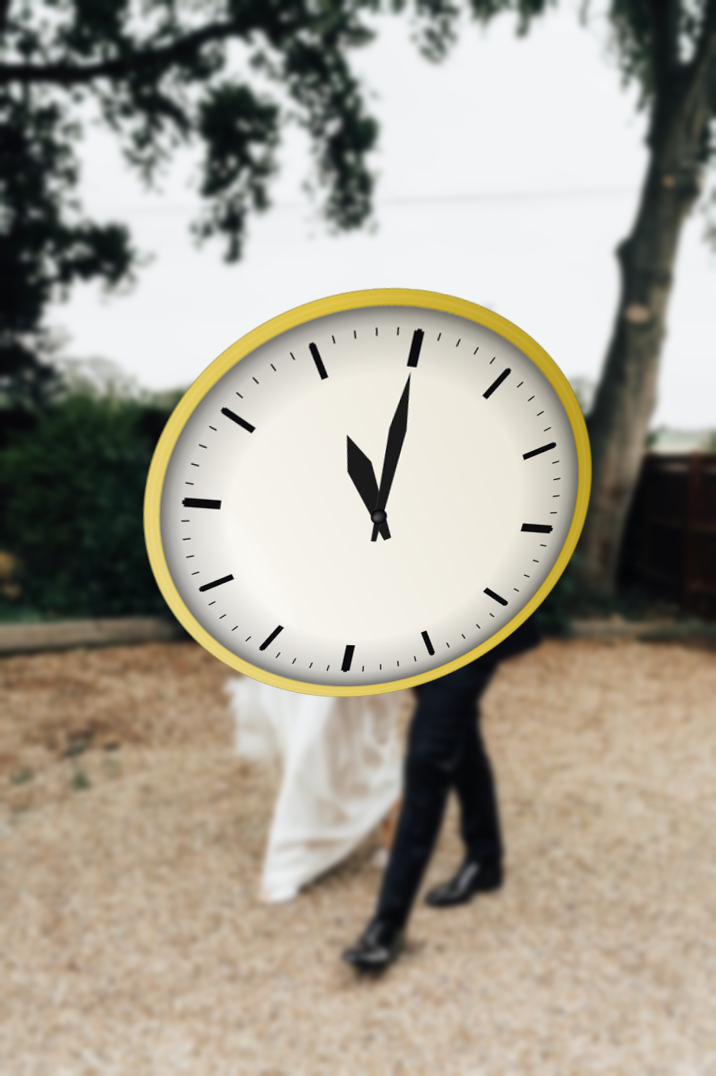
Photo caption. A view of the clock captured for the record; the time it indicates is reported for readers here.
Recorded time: 11:00
